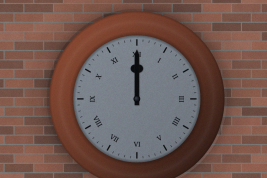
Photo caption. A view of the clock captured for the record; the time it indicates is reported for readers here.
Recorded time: 12:00
